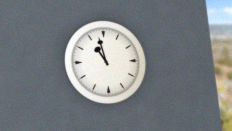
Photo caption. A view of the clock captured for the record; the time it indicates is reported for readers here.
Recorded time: 10:58
